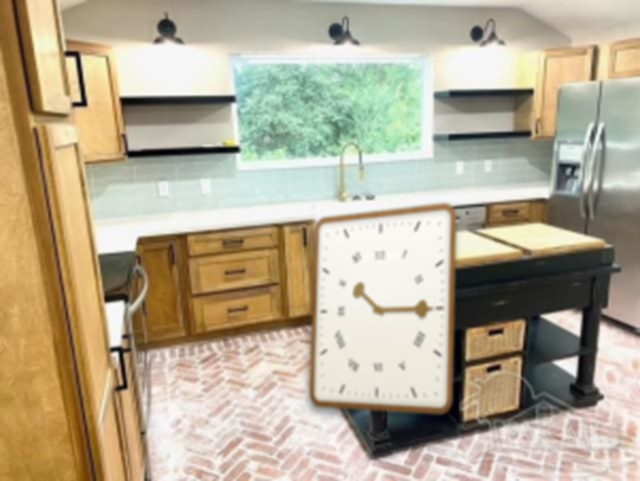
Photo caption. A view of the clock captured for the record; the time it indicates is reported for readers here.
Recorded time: 10:15
